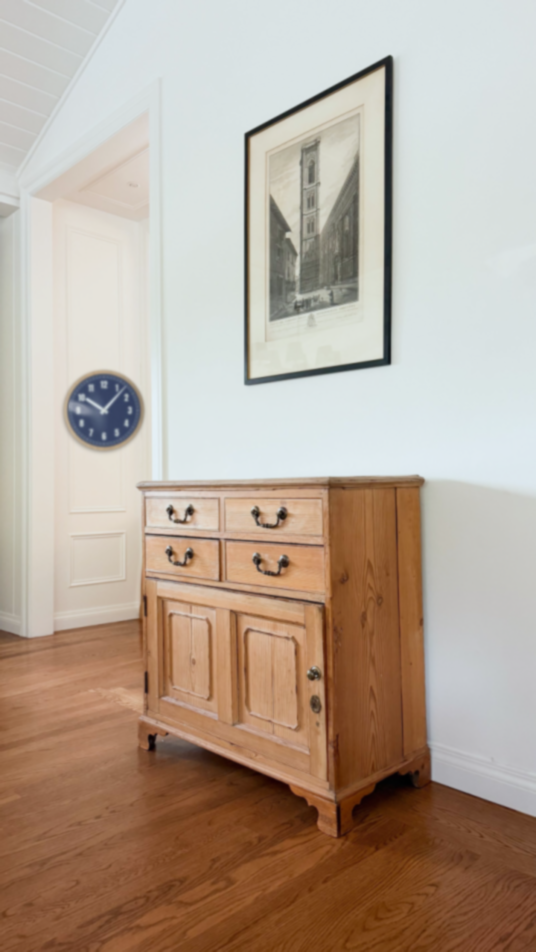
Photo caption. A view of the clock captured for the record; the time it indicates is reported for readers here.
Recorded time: 10:07
